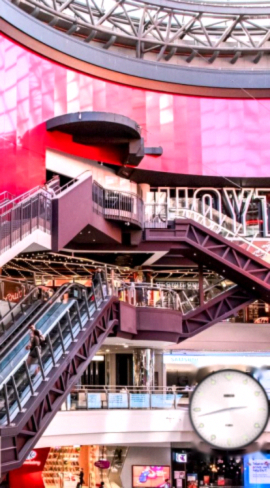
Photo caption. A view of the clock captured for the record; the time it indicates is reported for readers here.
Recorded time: 2:43
